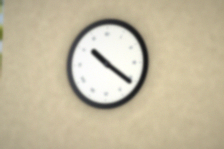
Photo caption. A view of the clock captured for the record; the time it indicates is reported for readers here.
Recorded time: 10:21
